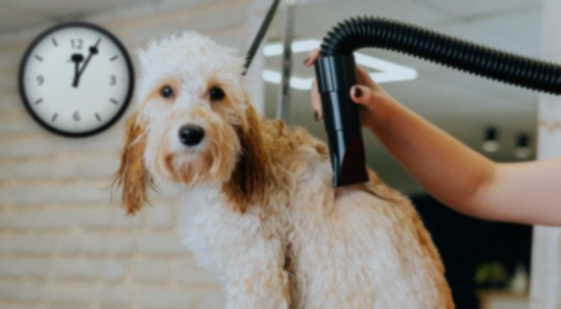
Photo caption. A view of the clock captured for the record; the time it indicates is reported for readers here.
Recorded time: 12:05
